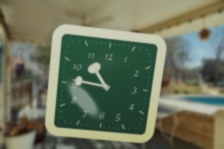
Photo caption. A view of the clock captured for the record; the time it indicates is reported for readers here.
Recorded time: 10:46
